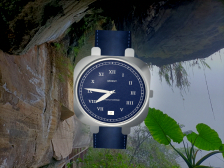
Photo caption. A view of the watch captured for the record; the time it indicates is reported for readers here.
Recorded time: 7:46
